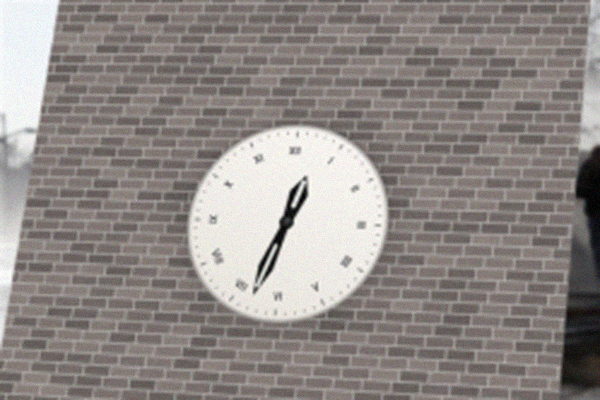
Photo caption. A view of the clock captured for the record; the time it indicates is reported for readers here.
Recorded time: 12:33
